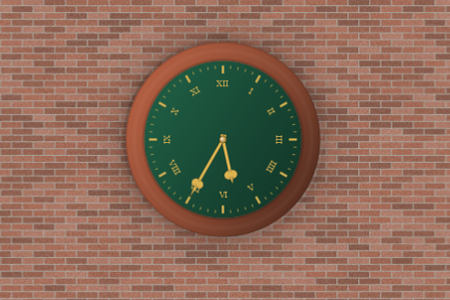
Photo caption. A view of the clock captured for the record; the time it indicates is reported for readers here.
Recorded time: 5:35
